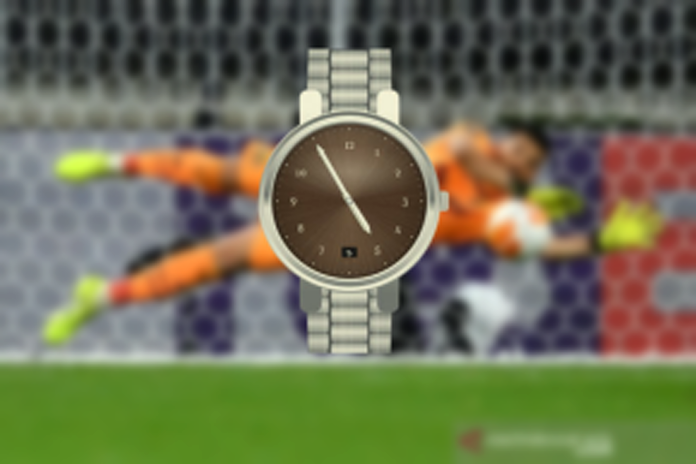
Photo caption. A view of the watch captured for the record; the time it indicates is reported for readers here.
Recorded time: 4:55
